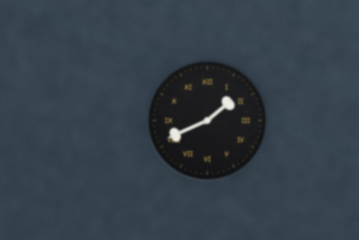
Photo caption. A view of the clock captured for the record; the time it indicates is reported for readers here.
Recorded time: 1:41
